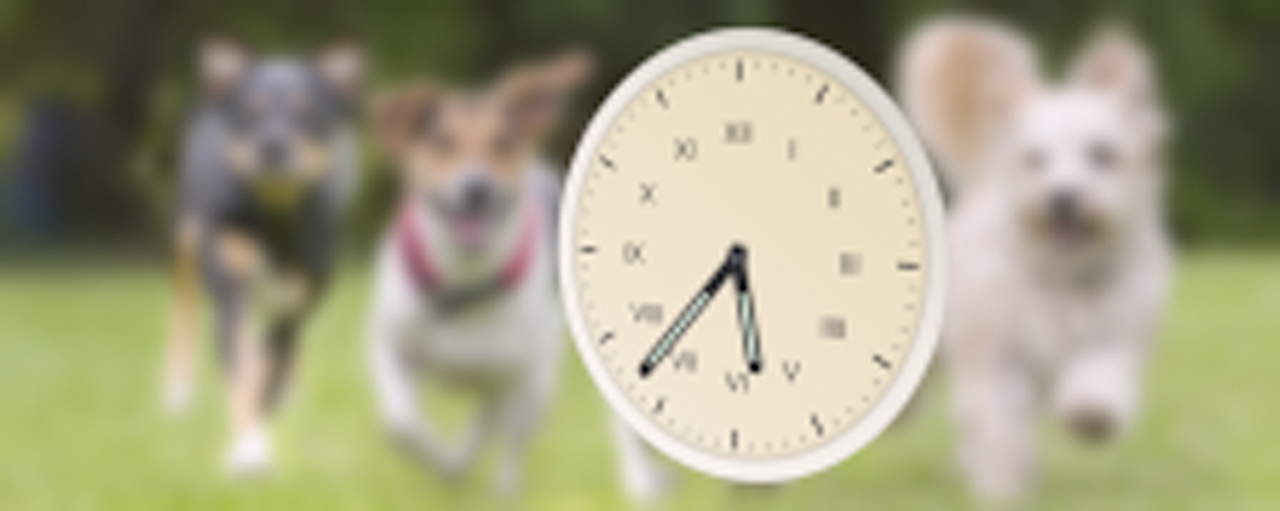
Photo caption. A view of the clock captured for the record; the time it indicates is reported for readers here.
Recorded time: 5:37
